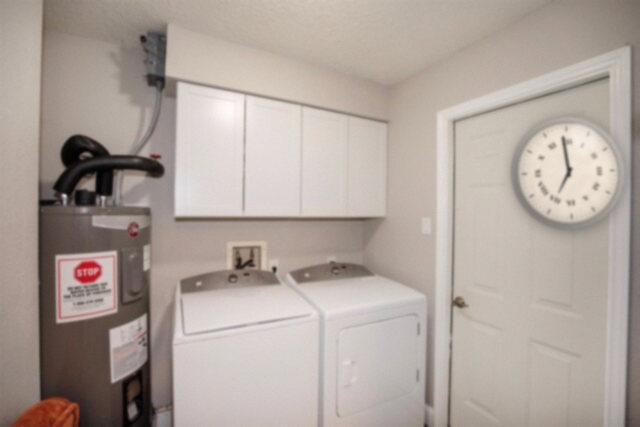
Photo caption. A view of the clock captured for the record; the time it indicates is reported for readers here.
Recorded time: 6:59
